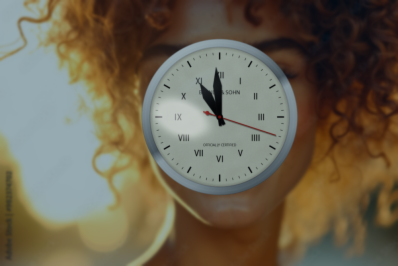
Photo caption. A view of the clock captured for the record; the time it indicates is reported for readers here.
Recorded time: 10:59:18
